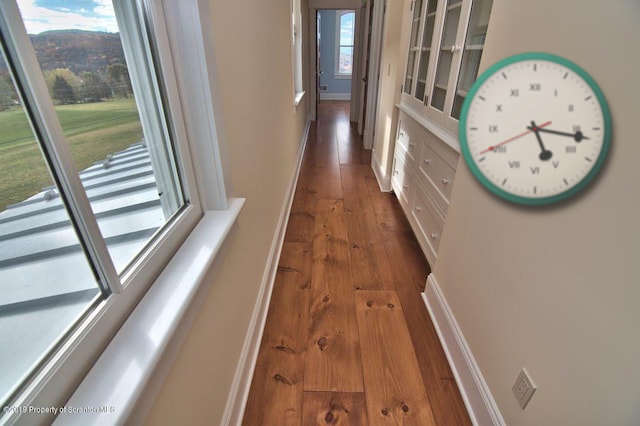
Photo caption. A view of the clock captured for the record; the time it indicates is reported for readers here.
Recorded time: 5:16:41
